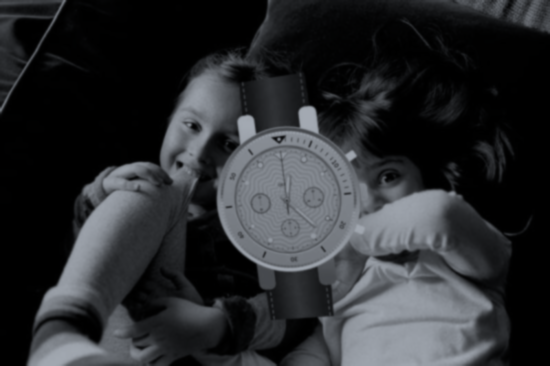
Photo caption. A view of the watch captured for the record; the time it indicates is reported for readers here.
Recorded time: 12:23
